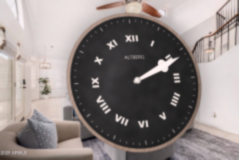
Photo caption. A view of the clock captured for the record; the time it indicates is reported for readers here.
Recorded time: 2:11
